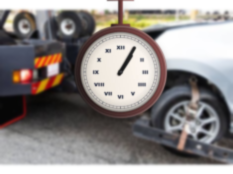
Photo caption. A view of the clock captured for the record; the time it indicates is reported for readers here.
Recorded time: 1:05
